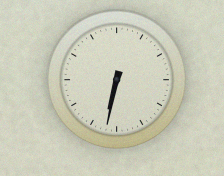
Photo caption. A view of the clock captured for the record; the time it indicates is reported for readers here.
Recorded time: 6:32
